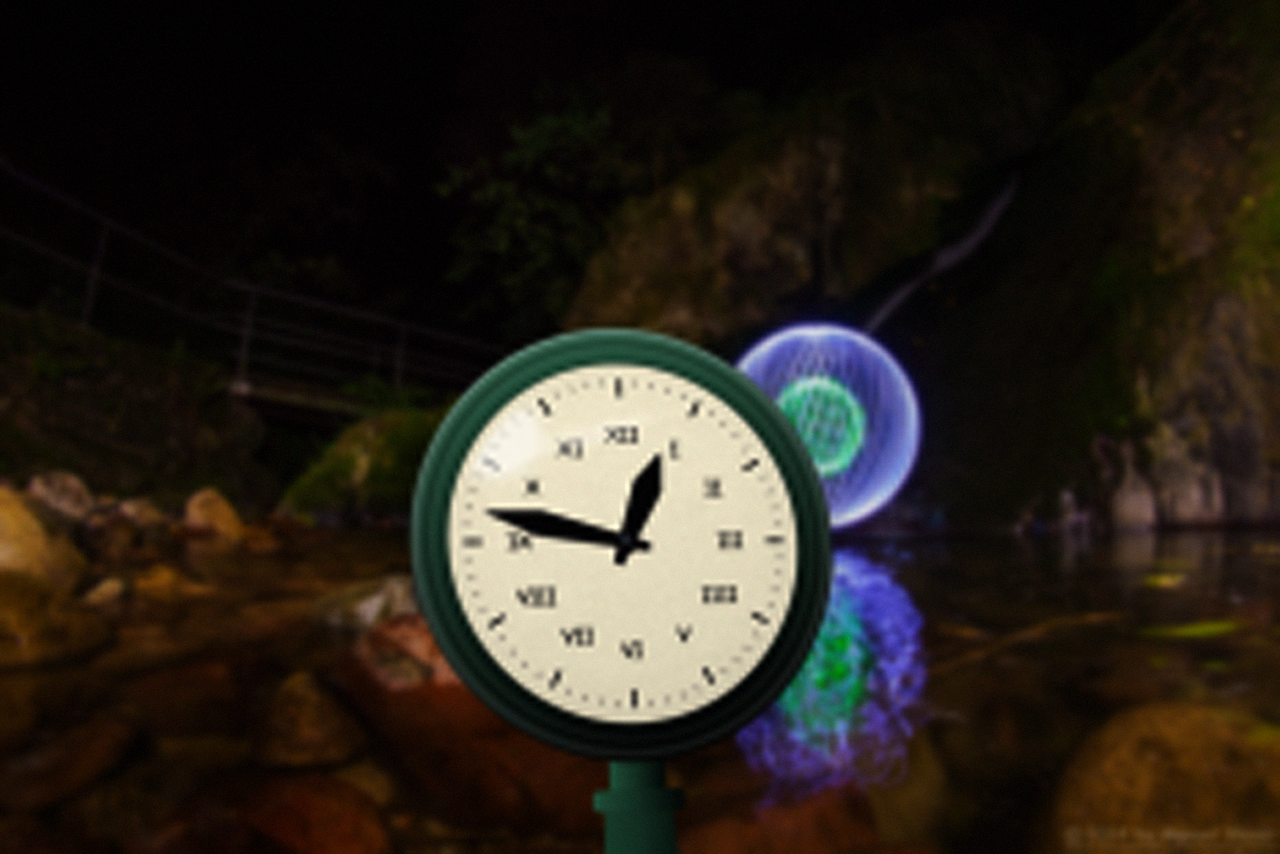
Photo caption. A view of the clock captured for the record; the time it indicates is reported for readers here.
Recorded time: 12:47
